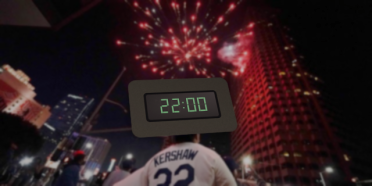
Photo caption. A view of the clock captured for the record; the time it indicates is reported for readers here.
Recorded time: 22:00
